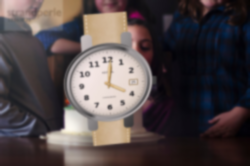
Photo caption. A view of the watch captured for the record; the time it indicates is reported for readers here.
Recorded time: 4:01
